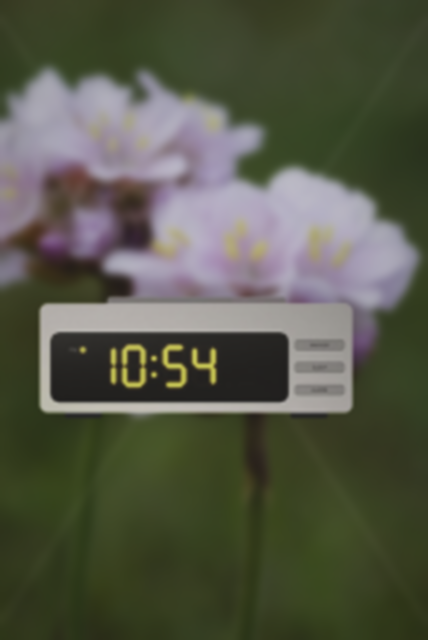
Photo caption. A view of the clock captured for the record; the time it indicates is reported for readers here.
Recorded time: 10:54
